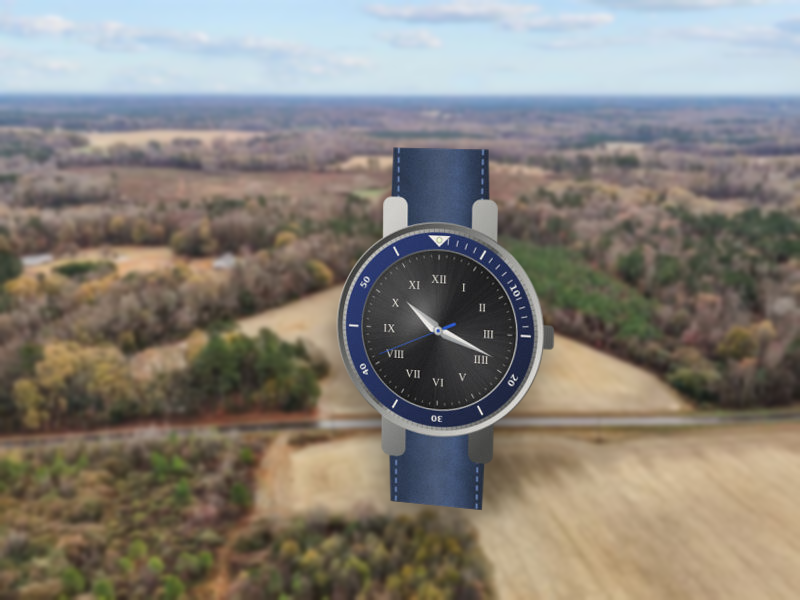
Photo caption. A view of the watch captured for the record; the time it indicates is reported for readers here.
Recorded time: 10:18:41
